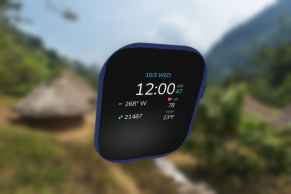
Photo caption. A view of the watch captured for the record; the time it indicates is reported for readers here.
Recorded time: 12:00
